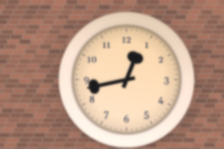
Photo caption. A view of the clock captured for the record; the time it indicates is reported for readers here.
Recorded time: 12:43
